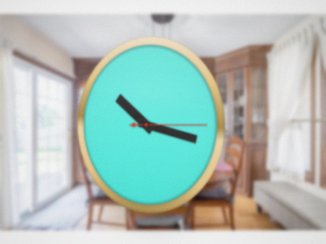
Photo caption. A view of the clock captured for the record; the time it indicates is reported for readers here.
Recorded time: 10:17:15
